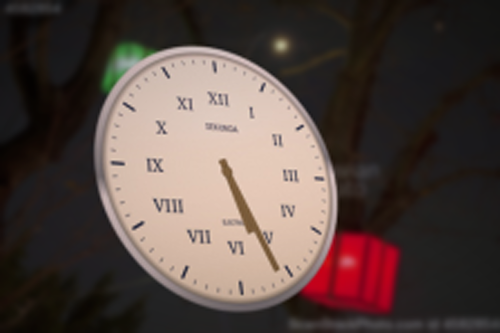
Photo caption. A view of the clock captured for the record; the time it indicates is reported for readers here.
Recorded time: 5:26
